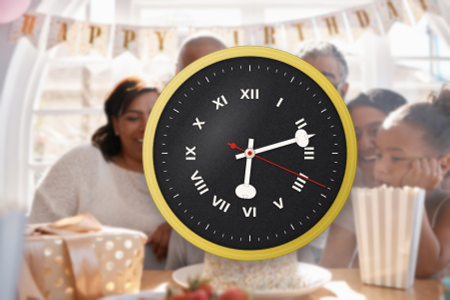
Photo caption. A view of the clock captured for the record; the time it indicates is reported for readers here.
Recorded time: 6:12:19
